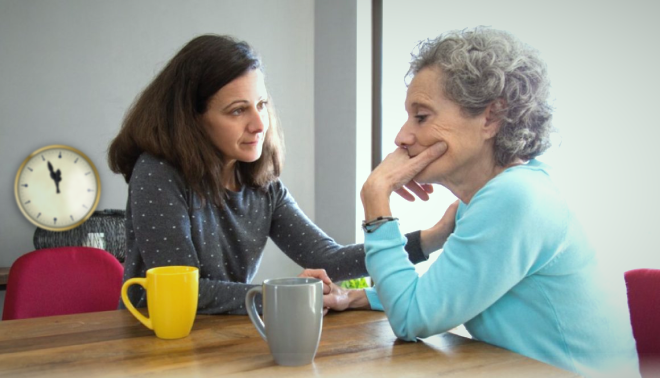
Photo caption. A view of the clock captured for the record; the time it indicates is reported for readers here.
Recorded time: 11:56
